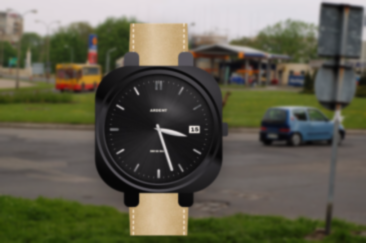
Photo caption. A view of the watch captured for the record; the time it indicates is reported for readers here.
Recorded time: 3:27
